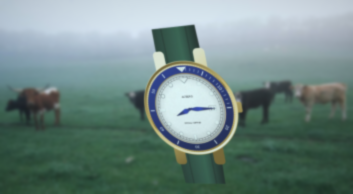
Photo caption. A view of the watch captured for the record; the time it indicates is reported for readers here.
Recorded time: 8:15
